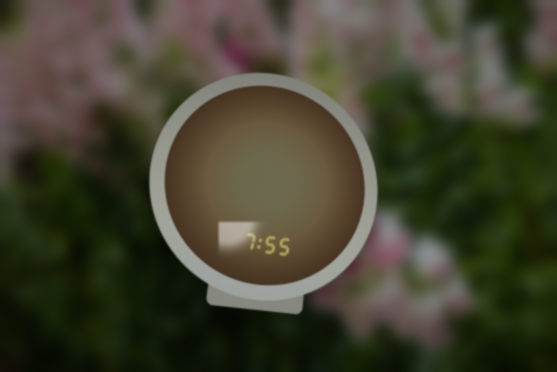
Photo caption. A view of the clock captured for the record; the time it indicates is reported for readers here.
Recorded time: 7:55
